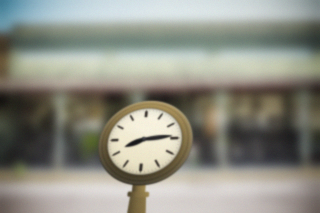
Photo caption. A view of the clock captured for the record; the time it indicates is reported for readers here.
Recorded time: 8:14
